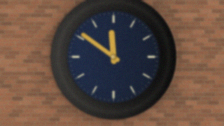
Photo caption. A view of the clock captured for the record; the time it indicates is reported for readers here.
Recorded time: 11:51
